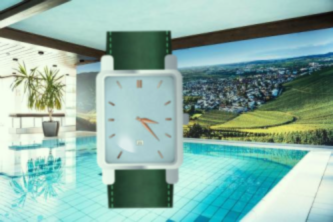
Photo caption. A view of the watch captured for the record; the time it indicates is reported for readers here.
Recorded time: 3:23
